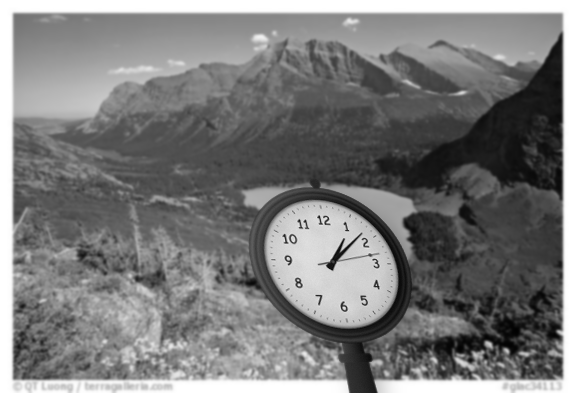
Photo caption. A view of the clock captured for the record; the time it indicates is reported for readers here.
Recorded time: 1:08:13
